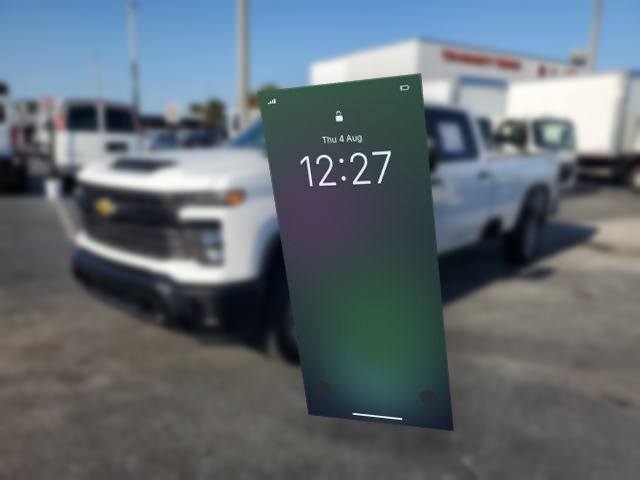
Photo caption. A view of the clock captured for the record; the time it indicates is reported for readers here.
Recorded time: 12:27
